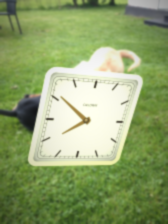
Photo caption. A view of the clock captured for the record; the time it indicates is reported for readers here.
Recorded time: 7:51
